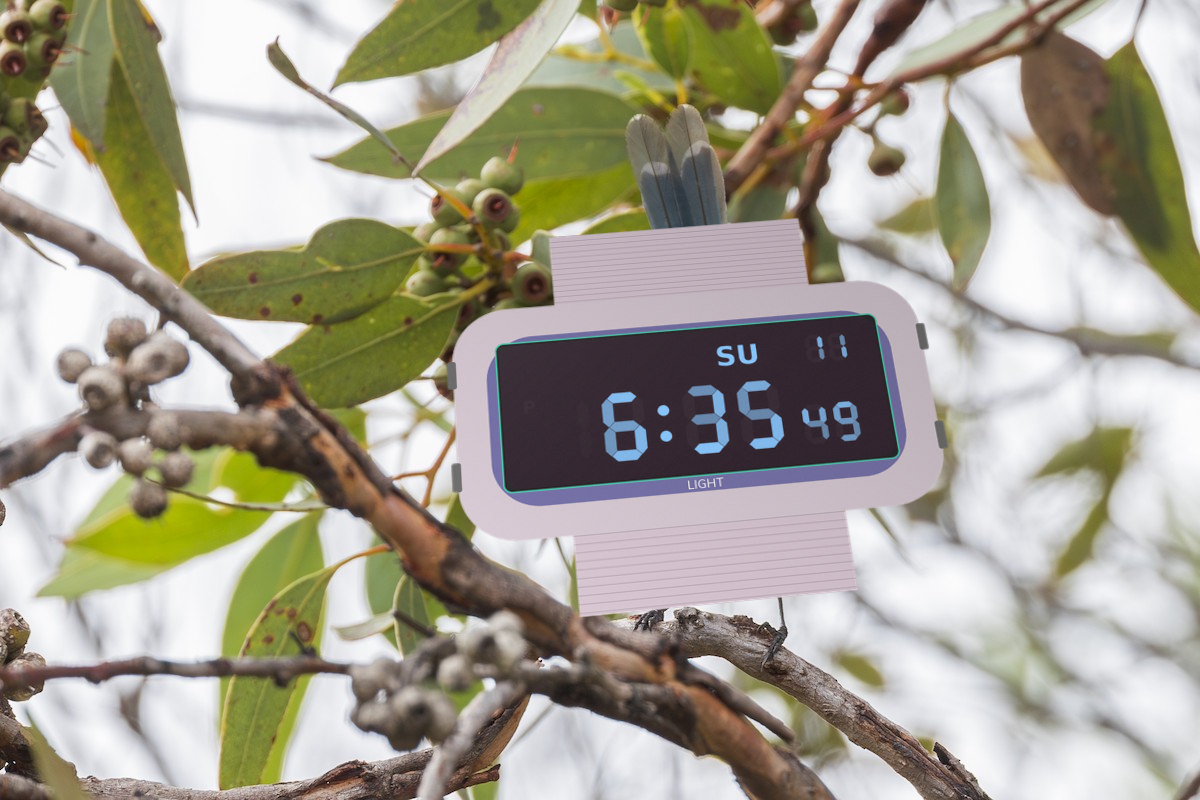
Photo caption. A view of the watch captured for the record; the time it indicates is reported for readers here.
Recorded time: 6:35:49
